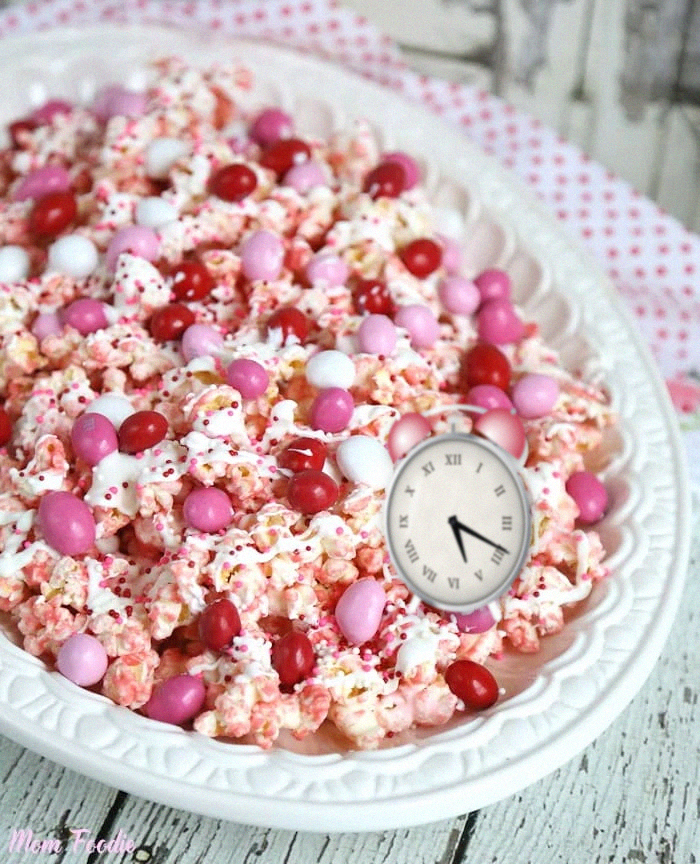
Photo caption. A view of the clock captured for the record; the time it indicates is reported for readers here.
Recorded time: 5:19
